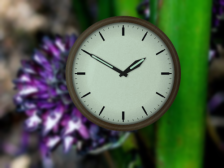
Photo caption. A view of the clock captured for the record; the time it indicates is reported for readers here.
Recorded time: 1:50
